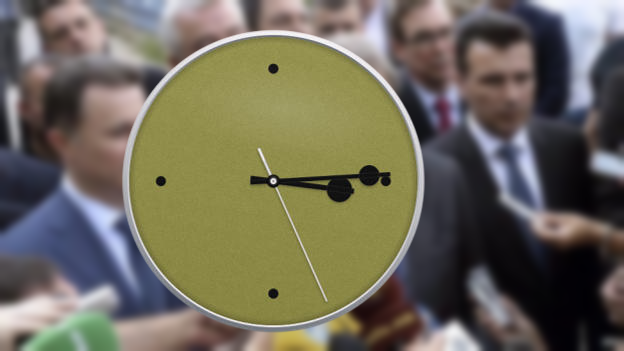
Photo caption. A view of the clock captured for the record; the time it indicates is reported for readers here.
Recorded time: 3:14:26
